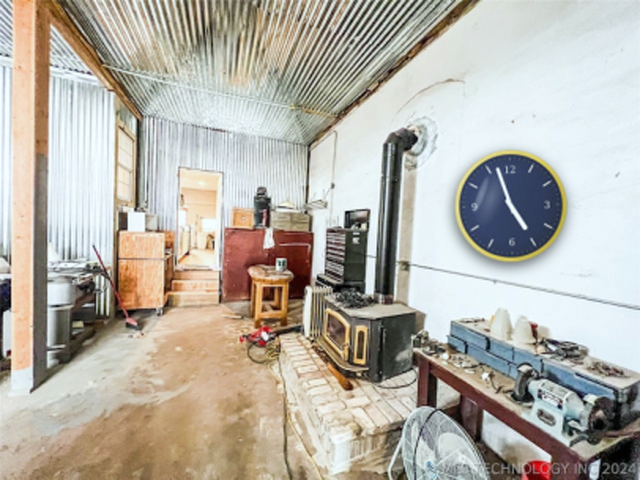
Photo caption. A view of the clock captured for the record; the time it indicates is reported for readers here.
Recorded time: 4:57
